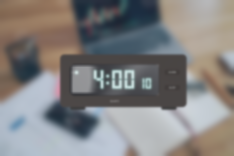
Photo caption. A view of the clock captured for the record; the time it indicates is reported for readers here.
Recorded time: 4:00
